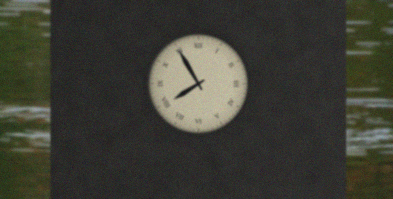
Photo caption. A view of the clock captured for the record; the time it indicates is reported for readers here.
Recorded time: 7:55
